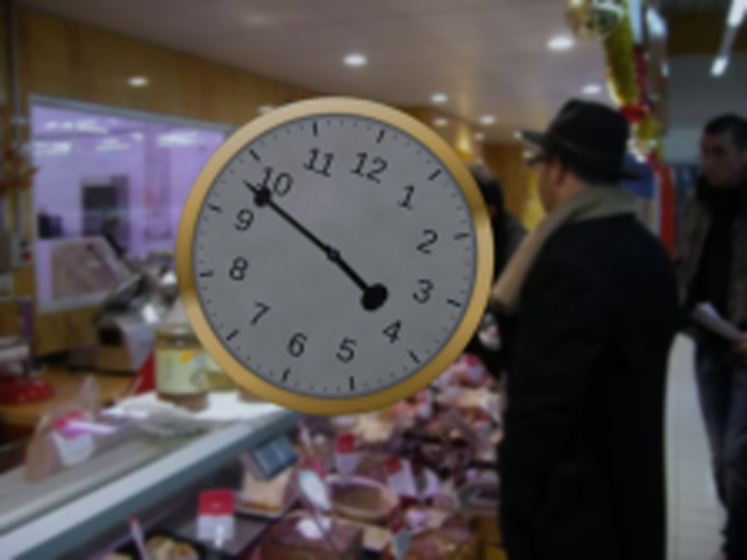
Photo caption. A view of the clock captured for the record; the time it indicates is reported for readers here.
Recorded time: 3:48
